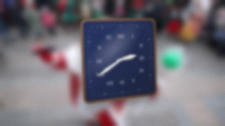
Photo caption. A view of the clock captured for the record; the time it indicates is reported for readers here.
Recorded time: 2:40
